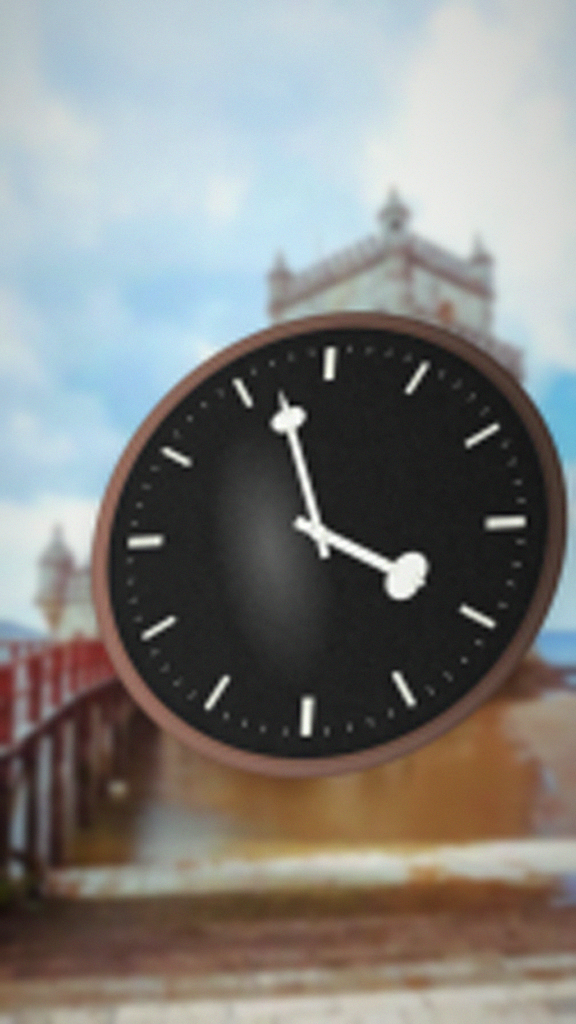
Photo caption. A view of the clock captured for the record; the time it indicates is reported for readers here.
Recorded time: 3:57
